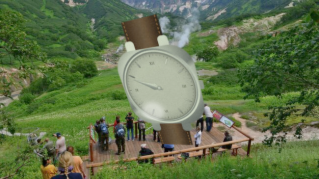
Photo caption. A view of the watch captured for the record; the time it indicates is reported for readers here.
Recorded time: 9:49
